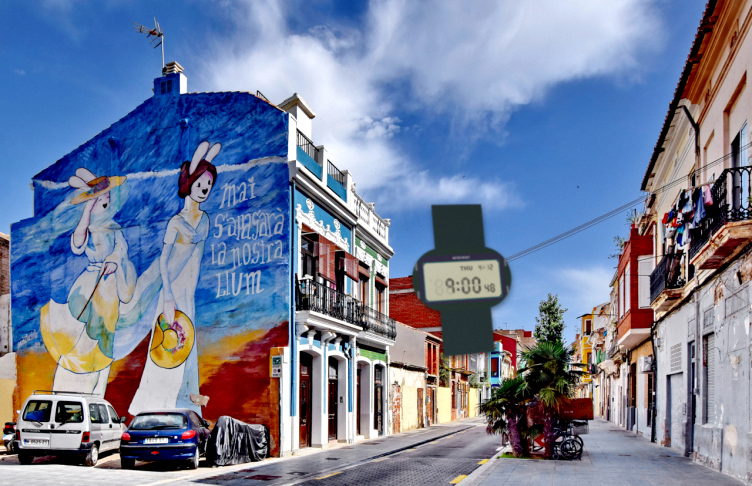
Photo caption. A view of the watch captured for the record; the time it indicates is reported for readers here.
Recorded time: 9:00:48
